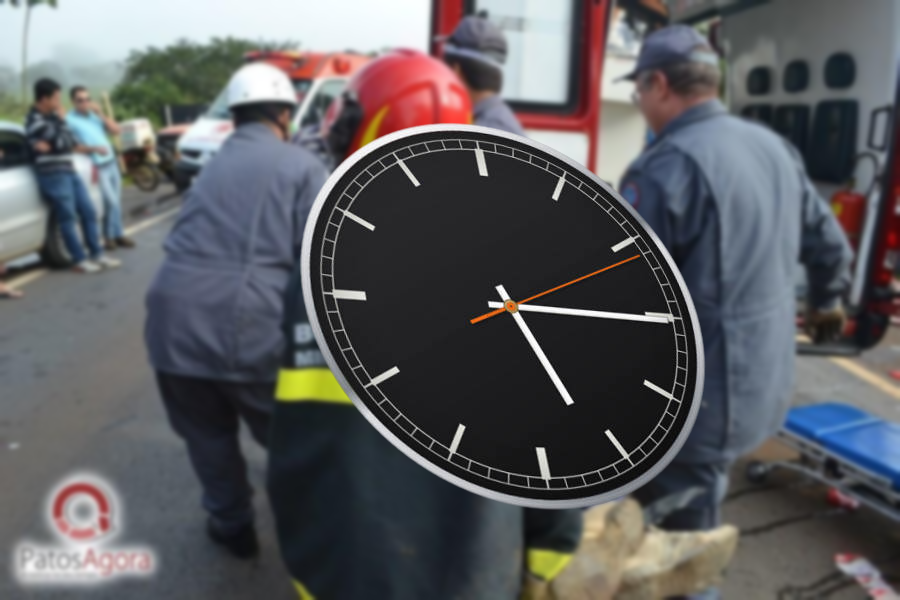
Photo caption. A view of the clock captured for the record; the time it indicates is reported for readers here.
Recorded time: 5:15:11
